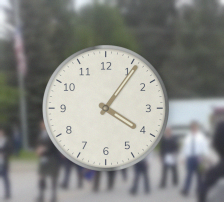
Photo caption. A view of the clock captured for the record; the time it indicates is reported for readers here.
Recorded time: 4:06
